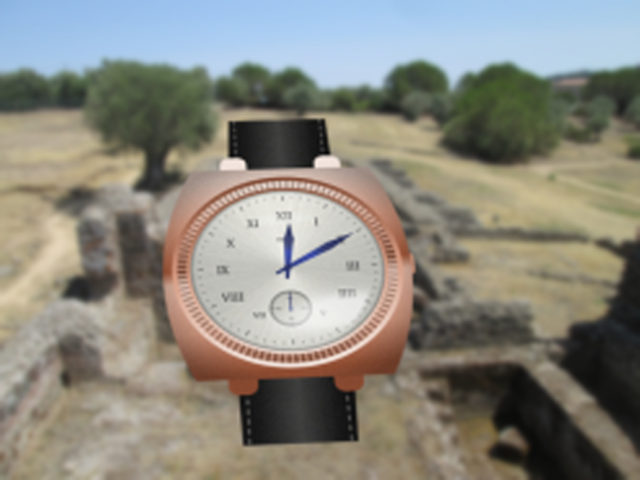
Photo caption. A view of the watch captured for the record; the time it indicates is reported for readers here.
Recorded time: 12:10
